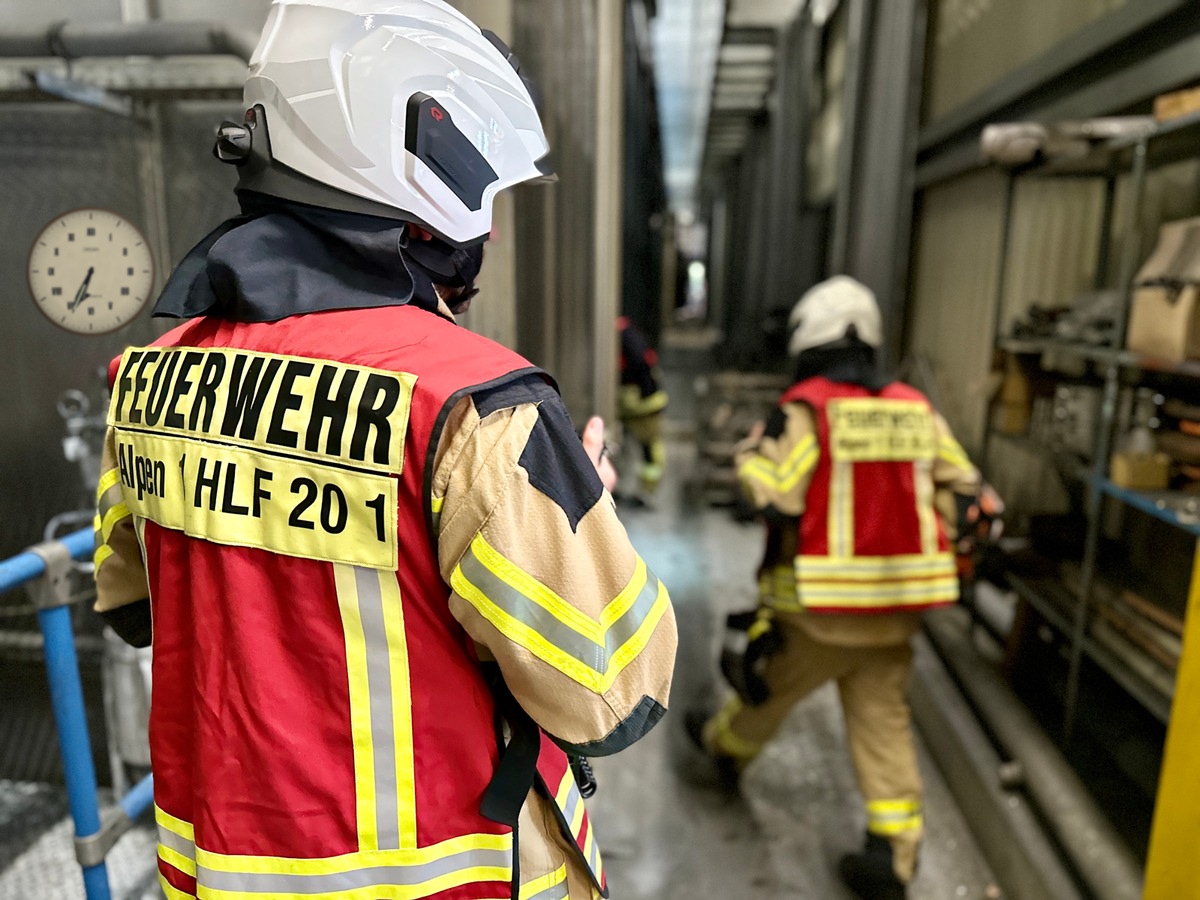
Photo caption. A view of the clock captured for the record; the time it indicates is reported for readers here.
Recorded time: 6:34
